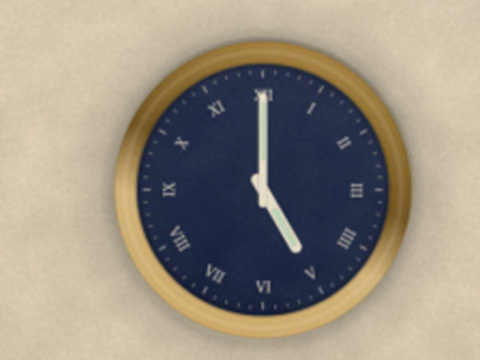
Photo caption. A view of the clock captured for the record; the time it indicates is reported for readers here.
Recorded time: 5:00
